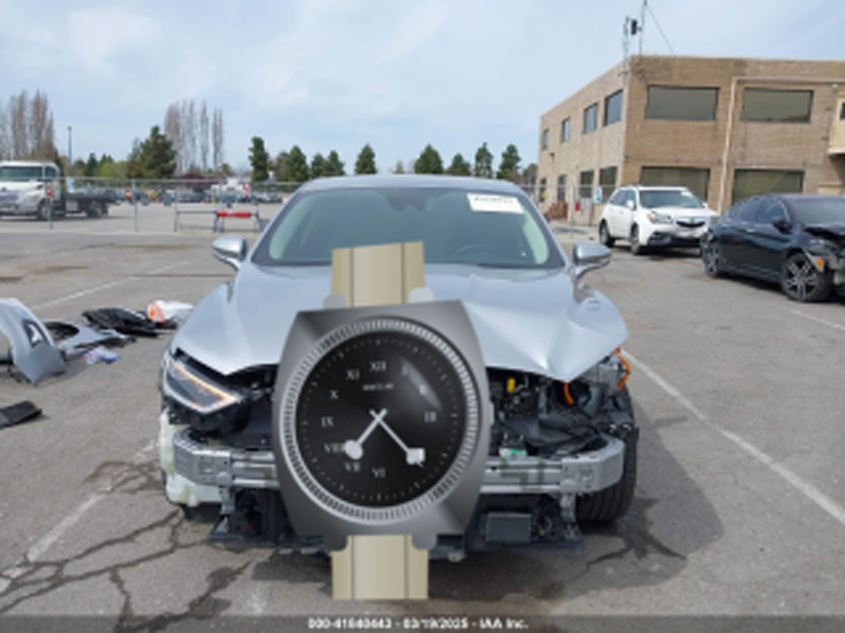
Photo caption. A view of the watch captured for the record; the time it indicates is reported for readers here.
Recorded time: 7:23
